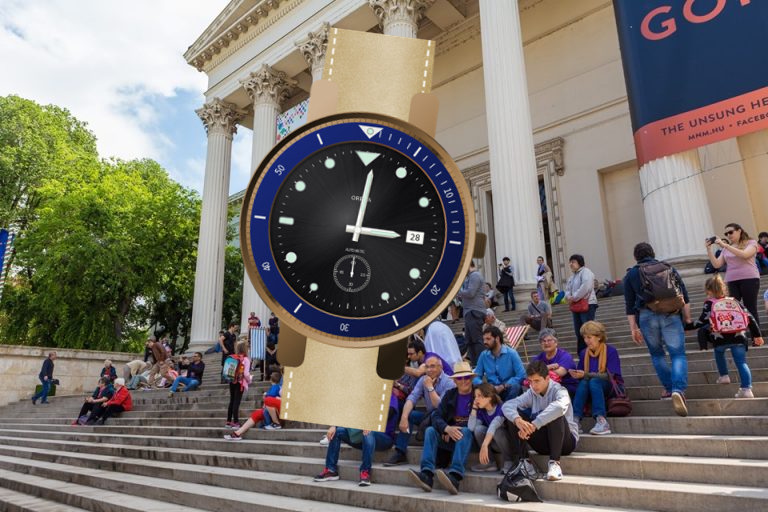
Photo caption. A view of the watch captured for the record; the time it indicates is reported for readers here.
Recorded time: 3:01
